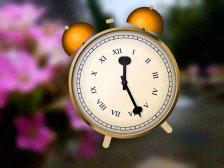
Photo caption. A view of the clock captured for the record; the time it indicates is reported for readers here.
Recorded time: 12:28
